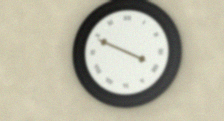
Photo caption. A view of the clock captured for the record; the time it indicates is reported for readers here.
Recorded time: 3:49
